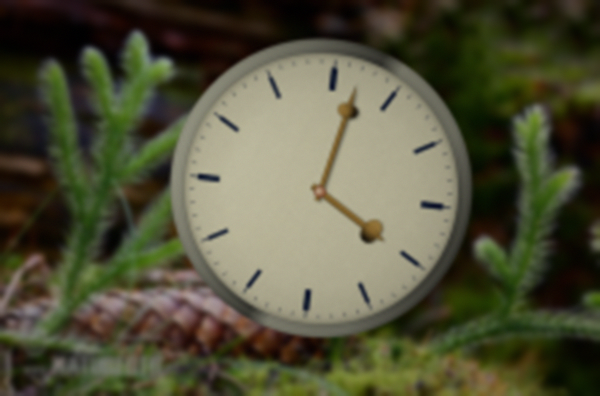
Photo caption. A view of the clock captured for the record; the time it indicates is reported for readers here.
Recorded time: 4:02
